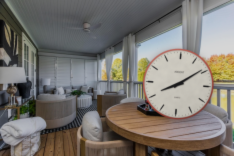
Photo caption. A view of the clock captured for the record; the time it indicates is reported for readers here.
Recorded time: 8:09
